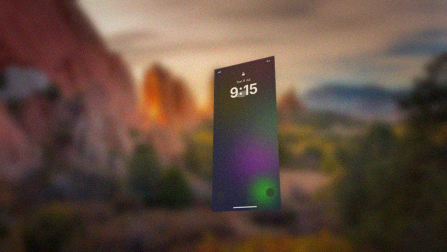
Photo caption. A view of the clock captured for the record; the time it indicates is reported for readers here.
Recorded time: 9:15
